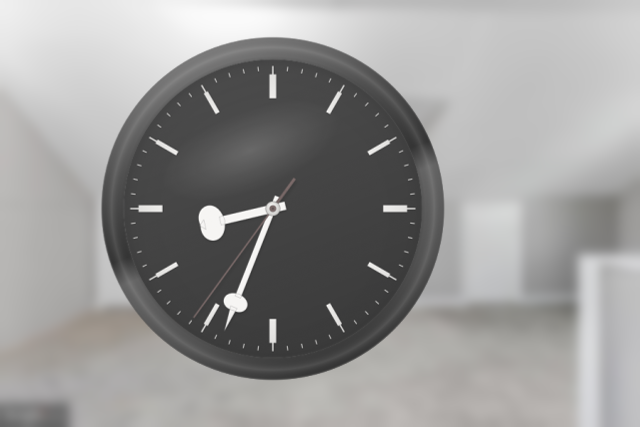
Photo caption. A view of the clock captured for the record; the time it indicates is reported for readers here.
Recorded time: 8:33:36
